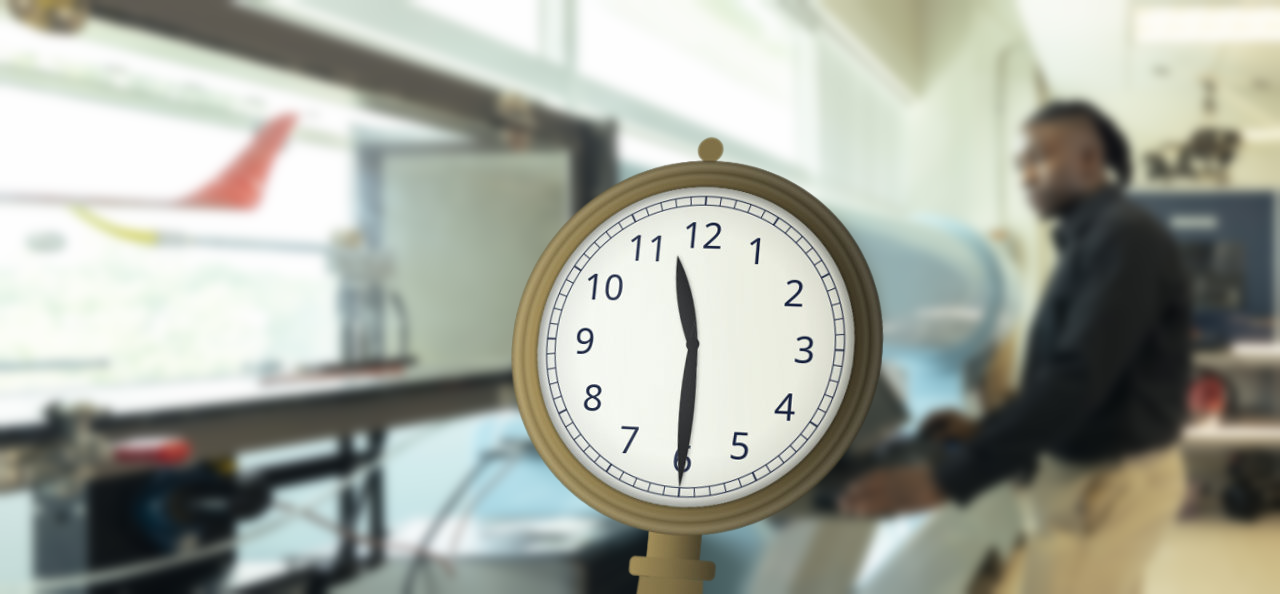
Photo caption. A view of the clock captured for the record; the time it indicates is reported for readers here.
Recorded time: 11:30
